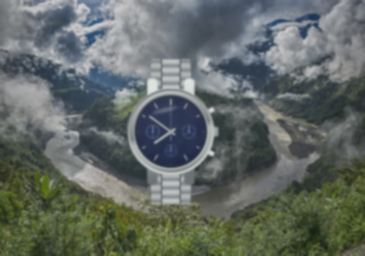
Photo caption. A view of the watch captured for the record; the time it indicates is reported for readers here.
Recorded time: 7:51
